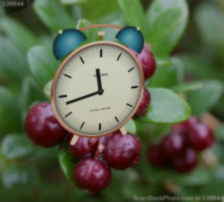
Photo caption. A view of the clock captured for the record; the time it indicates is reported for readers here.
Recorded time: 11:43
